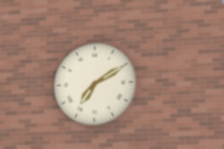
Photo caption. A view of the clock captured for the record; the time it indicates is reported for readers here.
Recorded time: 7:10
